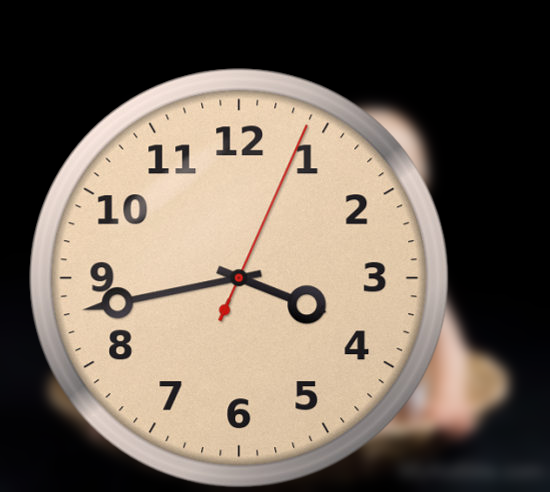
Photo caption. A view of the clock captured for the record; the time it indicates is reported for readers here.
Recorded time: 3:43:04
